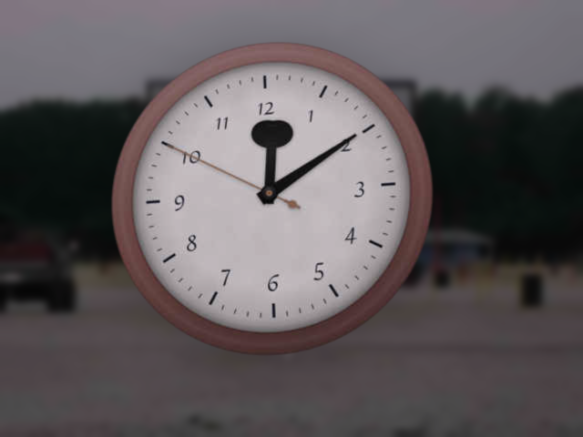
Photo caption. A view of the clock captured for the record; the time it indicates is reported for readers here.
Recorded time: 12:09:50
